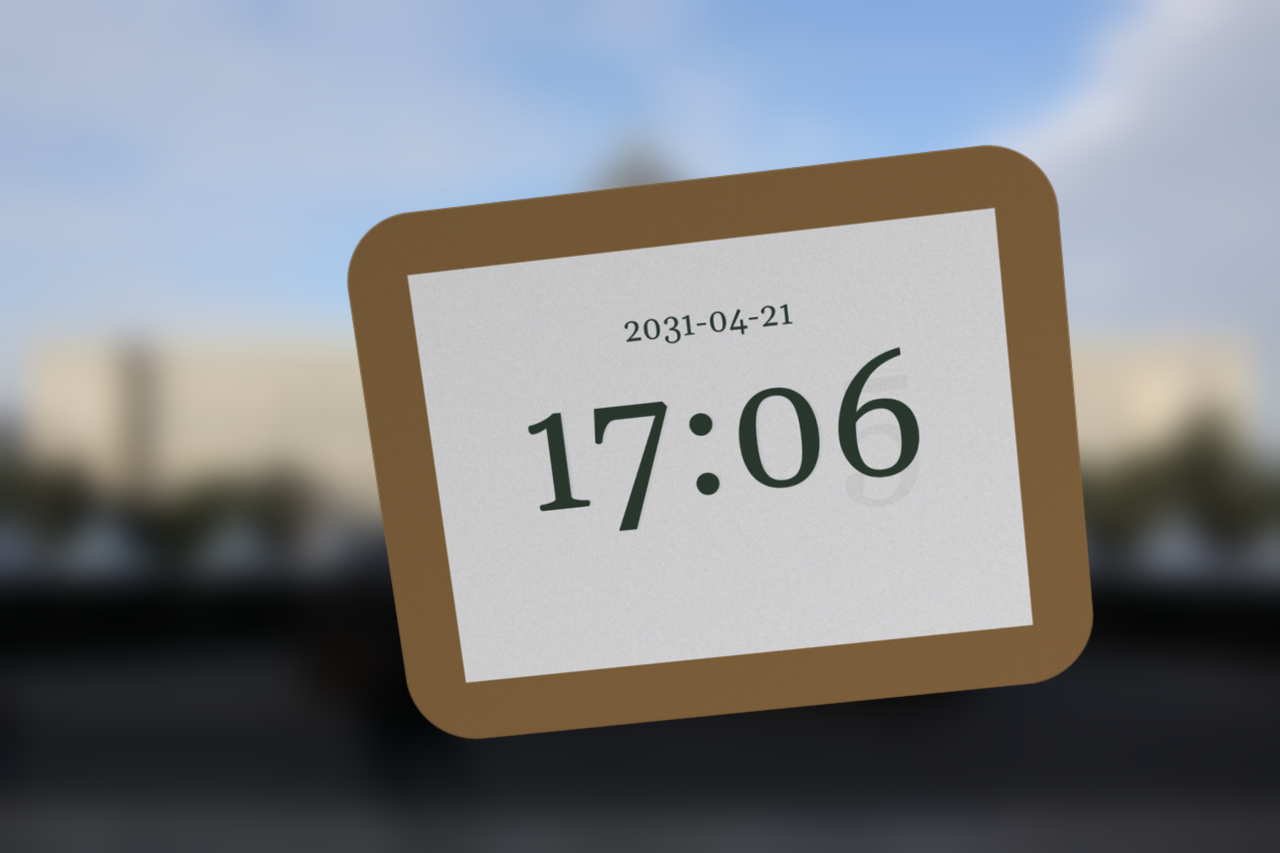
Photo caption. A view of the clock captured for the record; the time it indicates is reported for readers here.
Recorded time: 17:06
